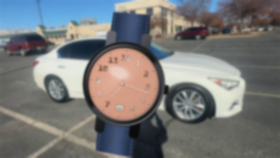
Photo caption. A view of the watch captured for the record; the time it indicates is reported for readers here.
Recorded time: 7:17
